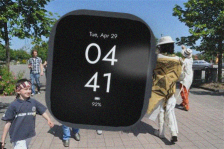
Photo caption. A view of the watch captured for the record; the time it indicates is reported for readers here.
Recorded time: 4:41
